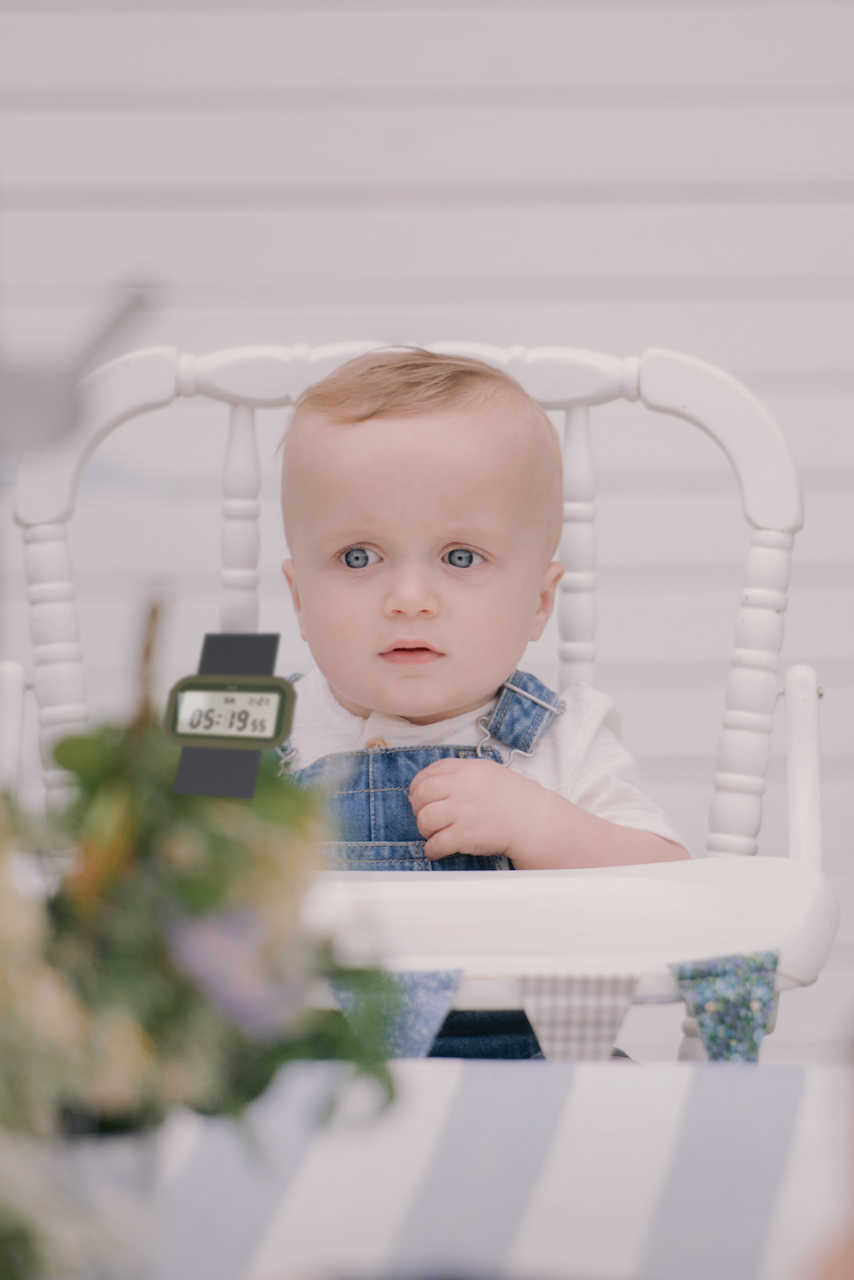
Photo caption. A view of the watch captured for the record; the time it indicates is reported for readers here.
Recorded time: 5:19
